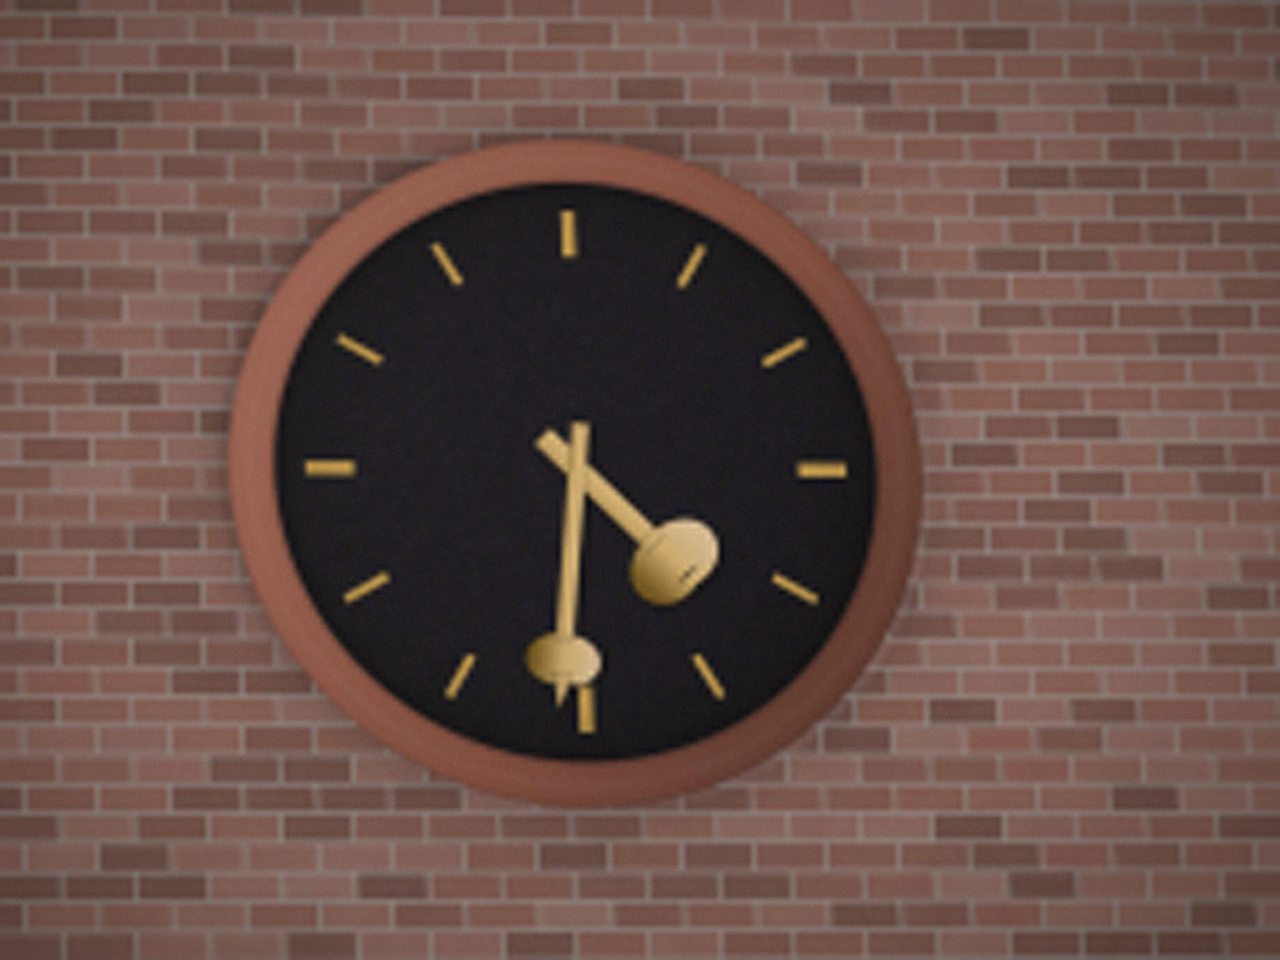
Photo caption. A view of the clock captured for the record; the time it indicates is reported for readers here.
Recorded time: 4:31
